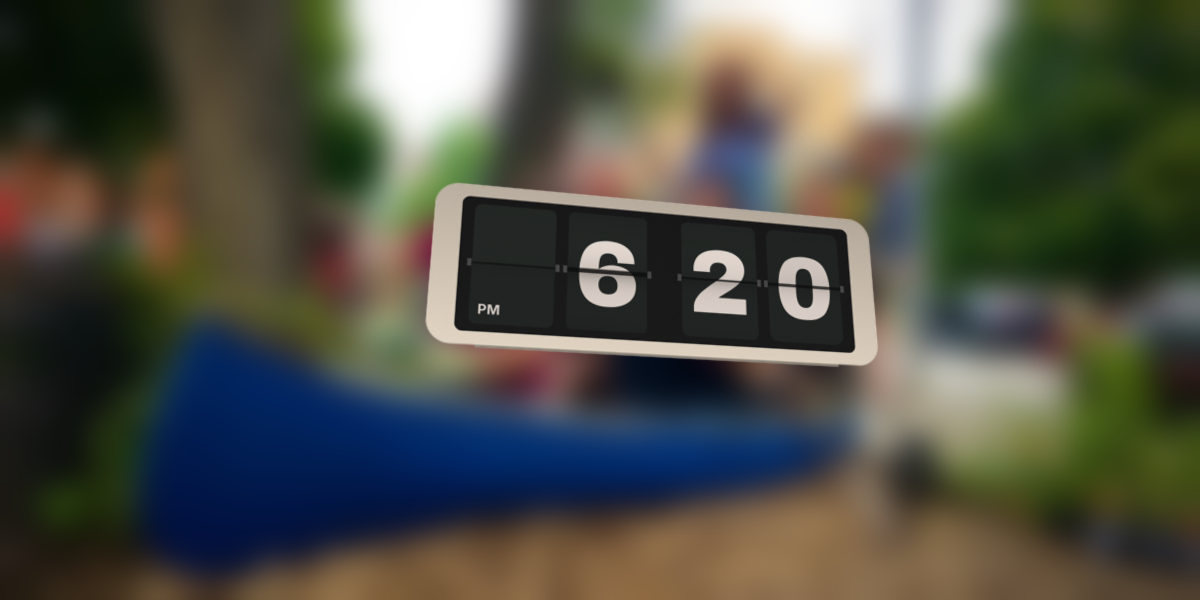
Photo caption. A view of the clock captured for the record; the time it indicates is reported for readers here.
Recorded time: 6:20
